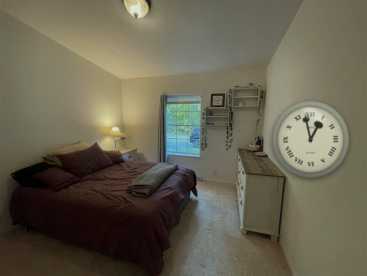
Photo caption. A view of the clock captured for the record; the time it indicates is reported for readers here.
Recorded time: 12:58
